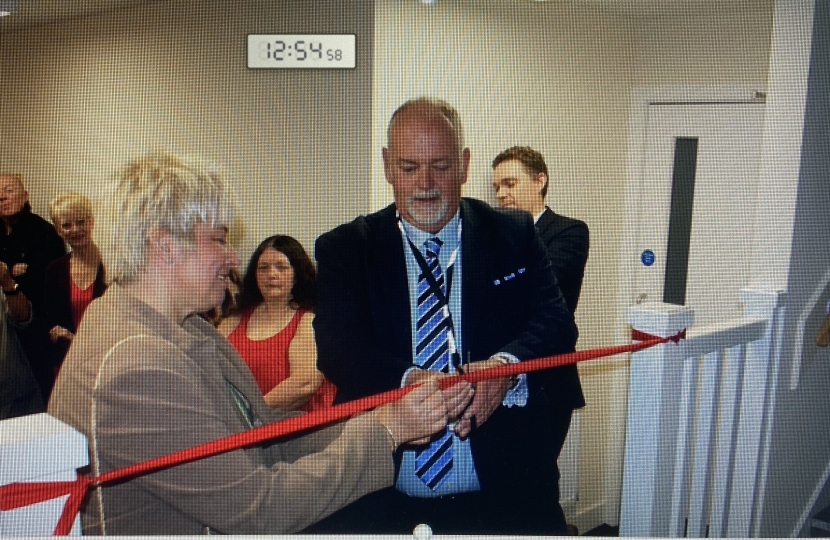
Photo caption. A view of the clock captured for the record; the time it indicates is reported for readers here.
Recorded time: 12:54:58
